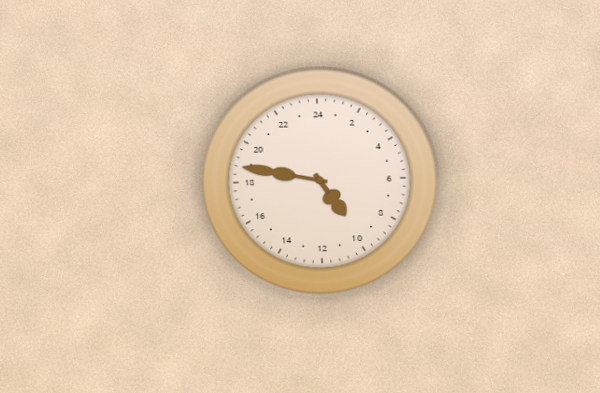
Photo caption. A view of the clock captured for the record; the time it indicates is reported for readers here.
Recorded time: 9:47
